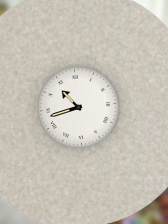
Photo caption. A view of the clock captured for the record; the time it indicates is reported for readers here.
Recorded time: 10:43
